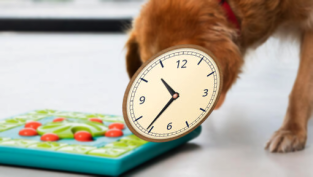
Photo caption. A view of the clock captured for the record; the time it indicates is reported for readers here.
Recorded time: 10:36
